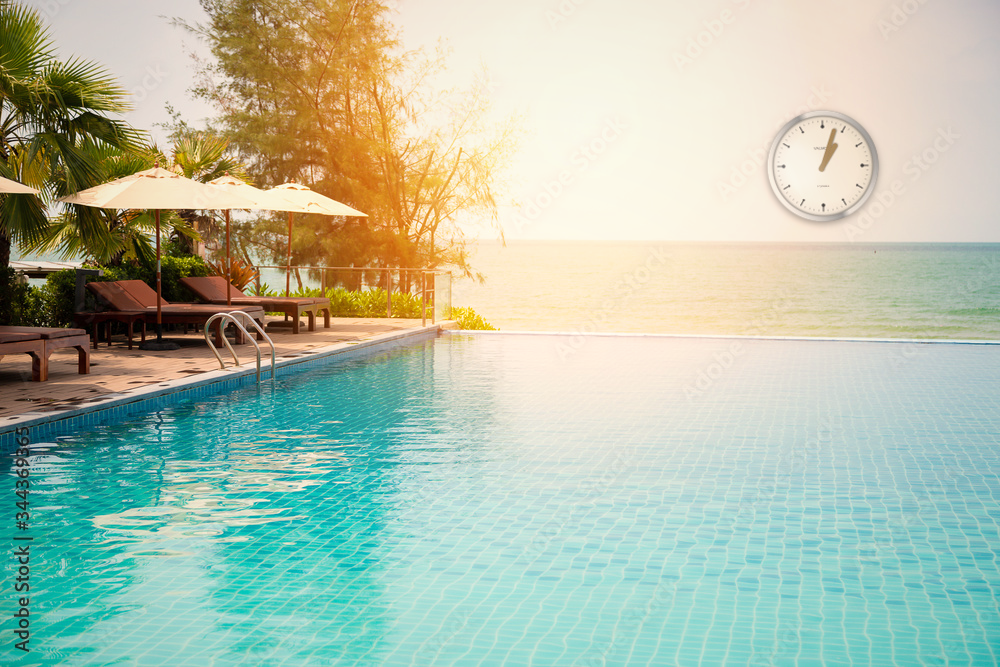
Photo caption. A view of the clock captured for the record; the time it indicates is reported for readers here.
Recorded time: 1:03
